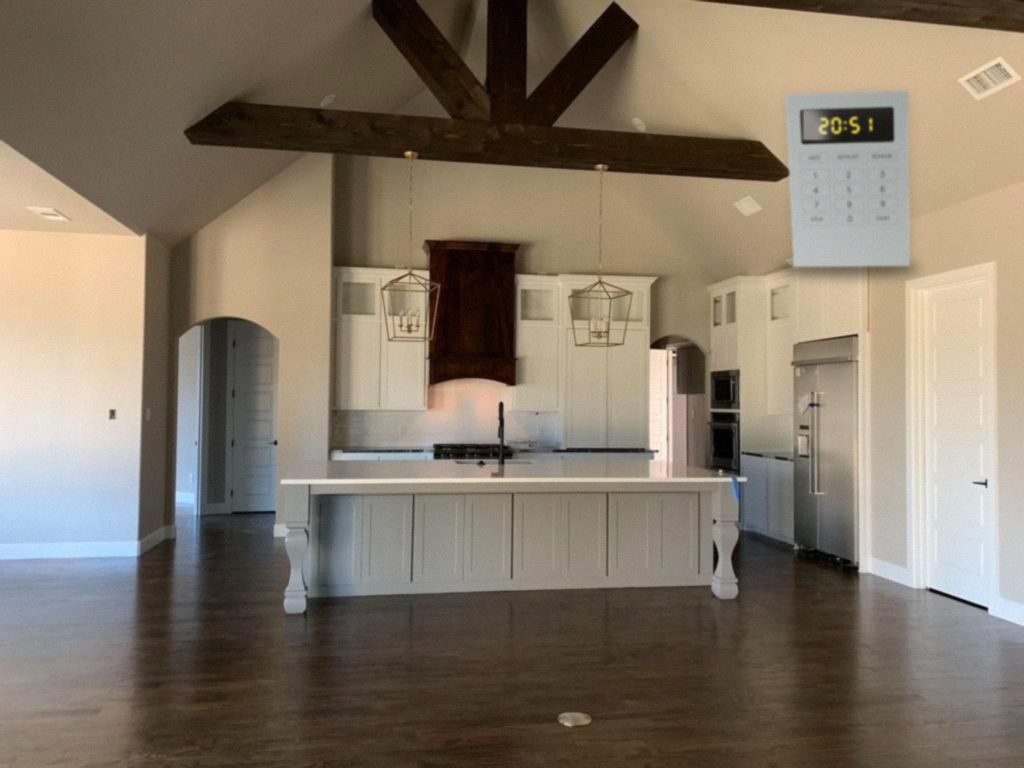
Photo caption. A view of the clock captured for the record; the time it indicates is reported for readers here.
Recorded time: 20:51
